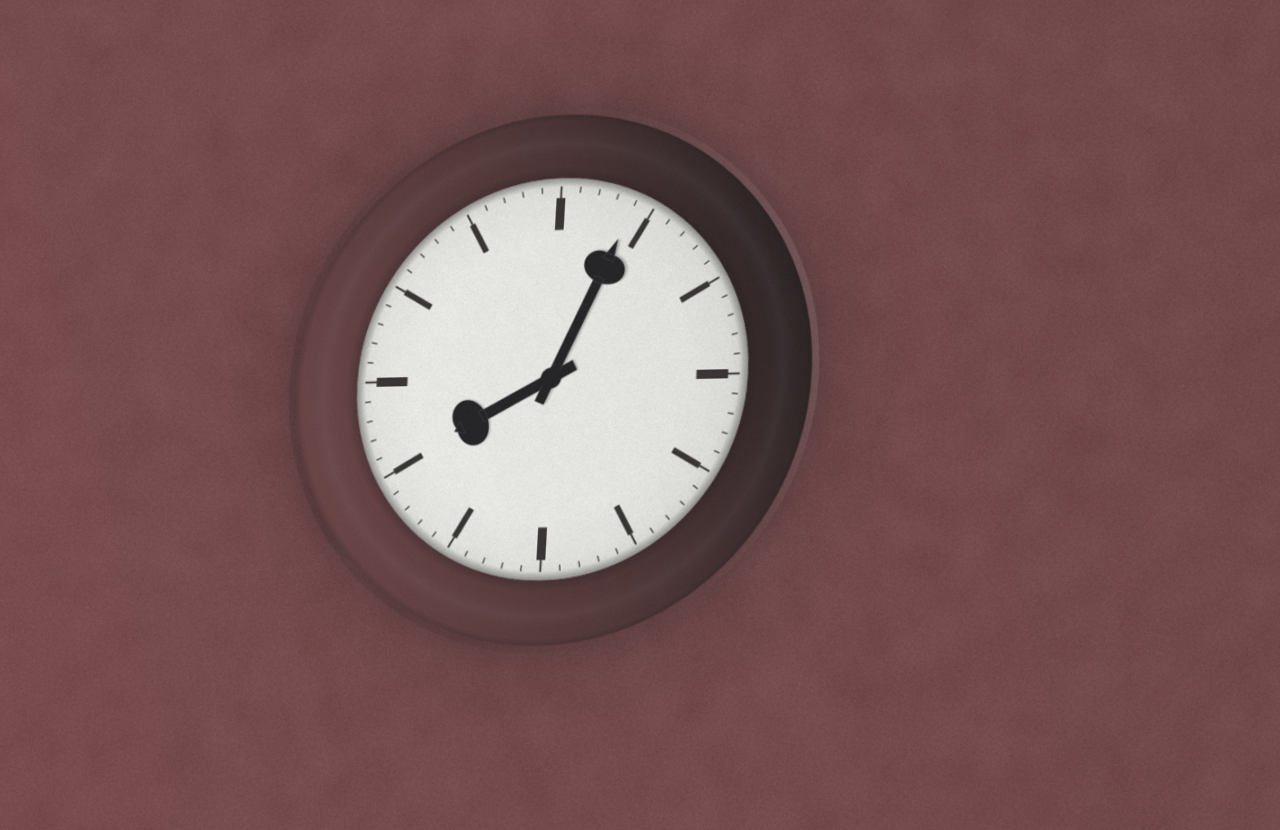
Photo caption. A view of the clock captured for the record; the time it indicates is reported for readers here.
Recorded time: 8:04
